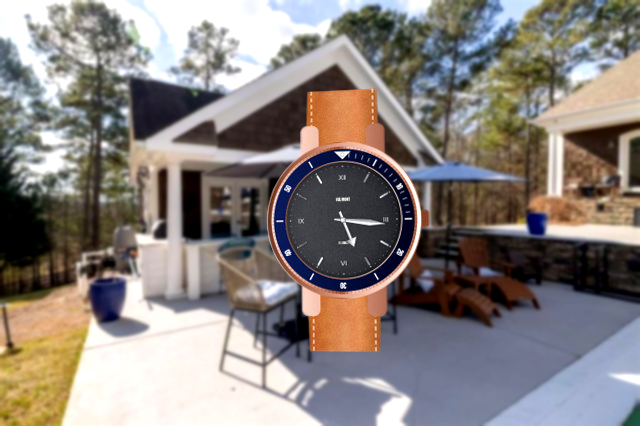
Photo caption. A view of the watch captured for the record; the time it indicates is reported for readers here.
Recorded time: 5:16
